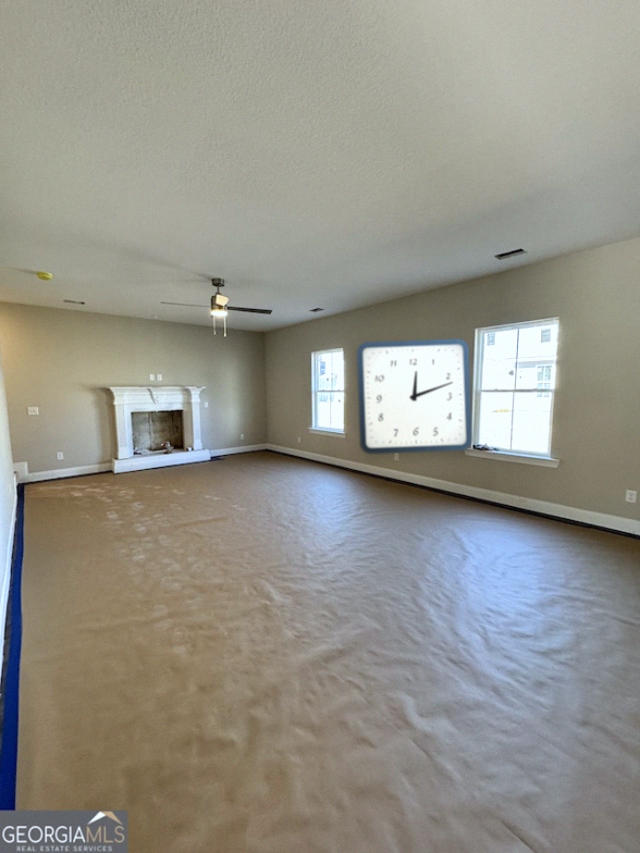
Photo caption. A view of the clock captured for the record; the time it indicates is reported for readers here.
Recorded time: 12:12
